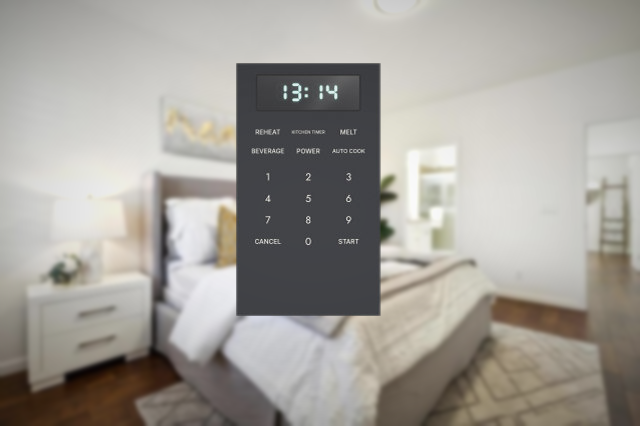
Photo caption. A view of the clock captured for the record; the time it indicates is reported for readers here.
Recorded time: 13:14
